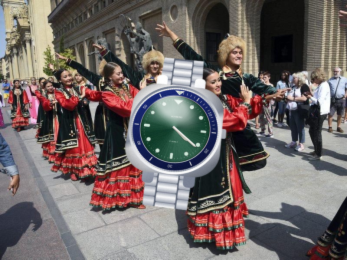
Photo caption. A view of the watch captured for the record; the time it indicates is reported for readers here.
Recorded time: 4:21
